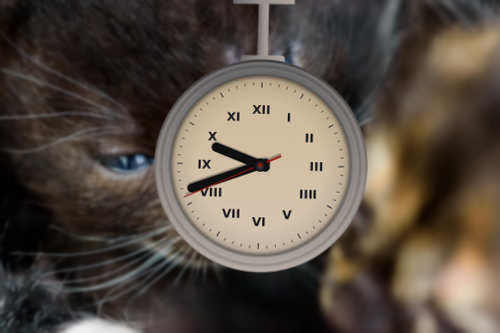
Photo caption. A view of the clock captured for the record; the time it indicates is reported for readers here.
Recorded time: 9:41:41
